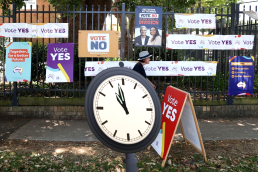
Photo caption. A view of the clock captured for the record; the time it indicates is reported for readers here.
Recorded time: 10:58
